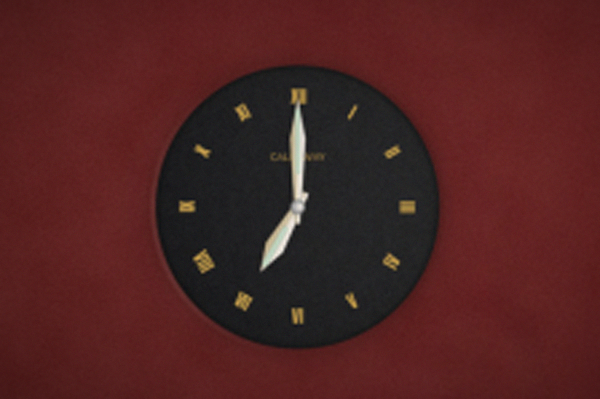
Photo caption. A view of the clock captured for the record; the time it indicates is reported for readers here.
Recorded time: 7:00
